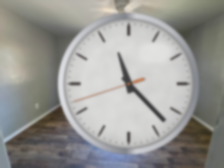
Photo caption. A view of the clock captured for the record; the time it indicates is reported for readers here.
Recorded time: 11:22:42
